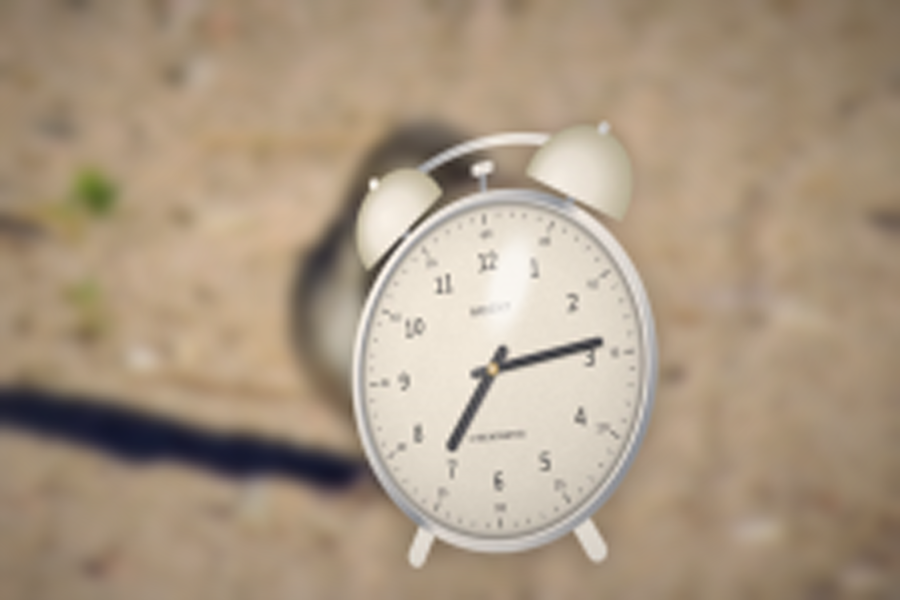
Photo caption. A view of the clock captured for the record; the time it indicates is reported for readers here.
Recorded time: 7:14
